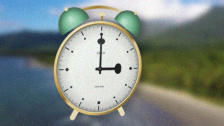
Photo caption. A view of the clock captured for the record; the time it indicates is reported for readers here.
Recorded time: 3:00
